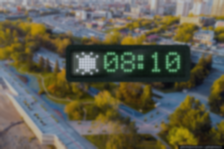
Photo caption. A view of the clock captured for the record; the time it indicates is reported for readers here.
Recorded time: 8:10
